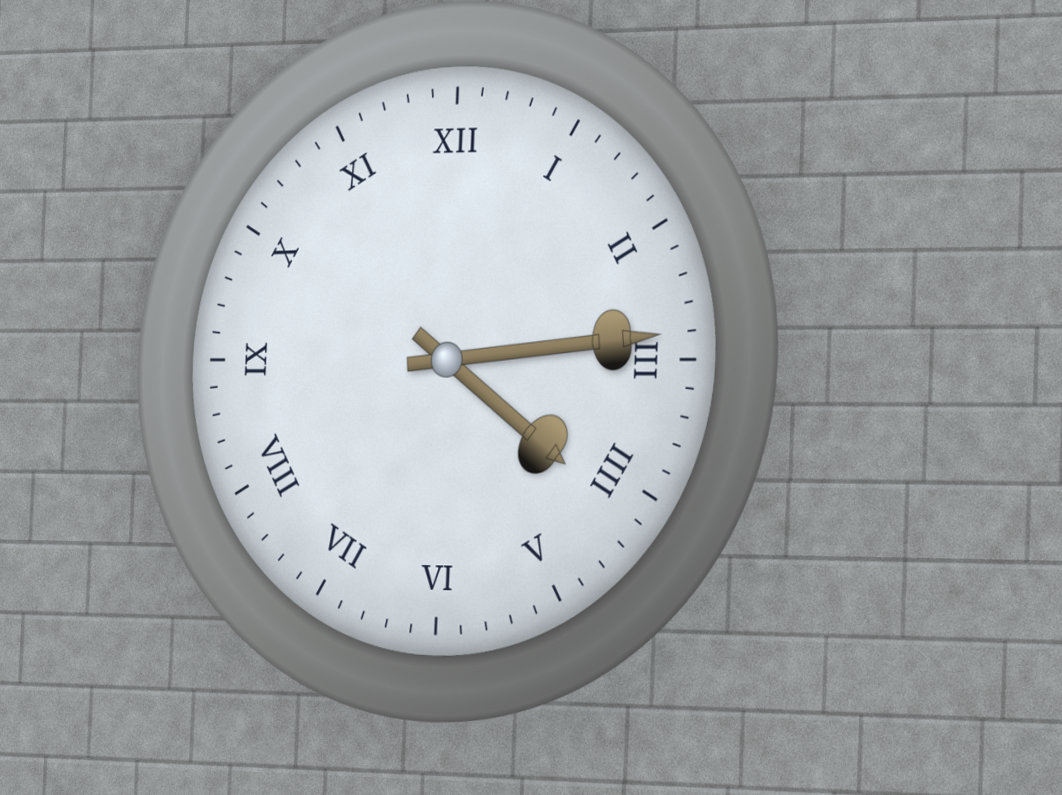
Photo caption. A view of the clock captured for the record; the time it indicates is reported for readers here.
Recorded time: 4:14
